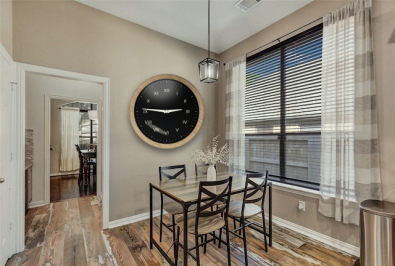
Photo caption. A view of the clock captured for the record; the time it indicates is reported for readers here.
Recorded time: 2:46
